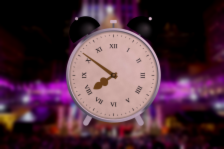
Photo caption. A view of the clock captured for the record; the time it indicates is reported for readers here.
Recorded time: 7:51
